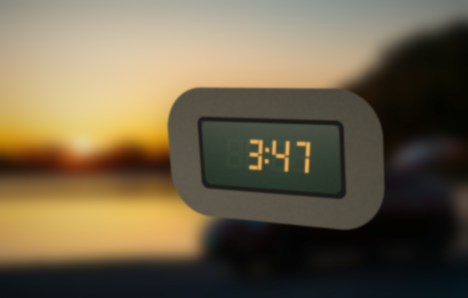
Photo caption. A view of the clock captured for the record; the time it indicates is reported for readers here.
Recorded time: 3:47
